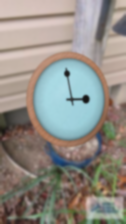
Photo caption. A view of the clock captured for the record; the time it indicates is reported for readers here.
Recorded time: 2:58
